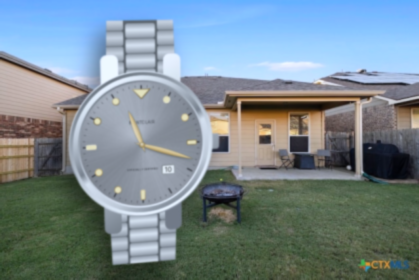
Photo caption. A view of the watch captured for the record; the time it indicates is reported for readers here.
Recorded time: 11:18
